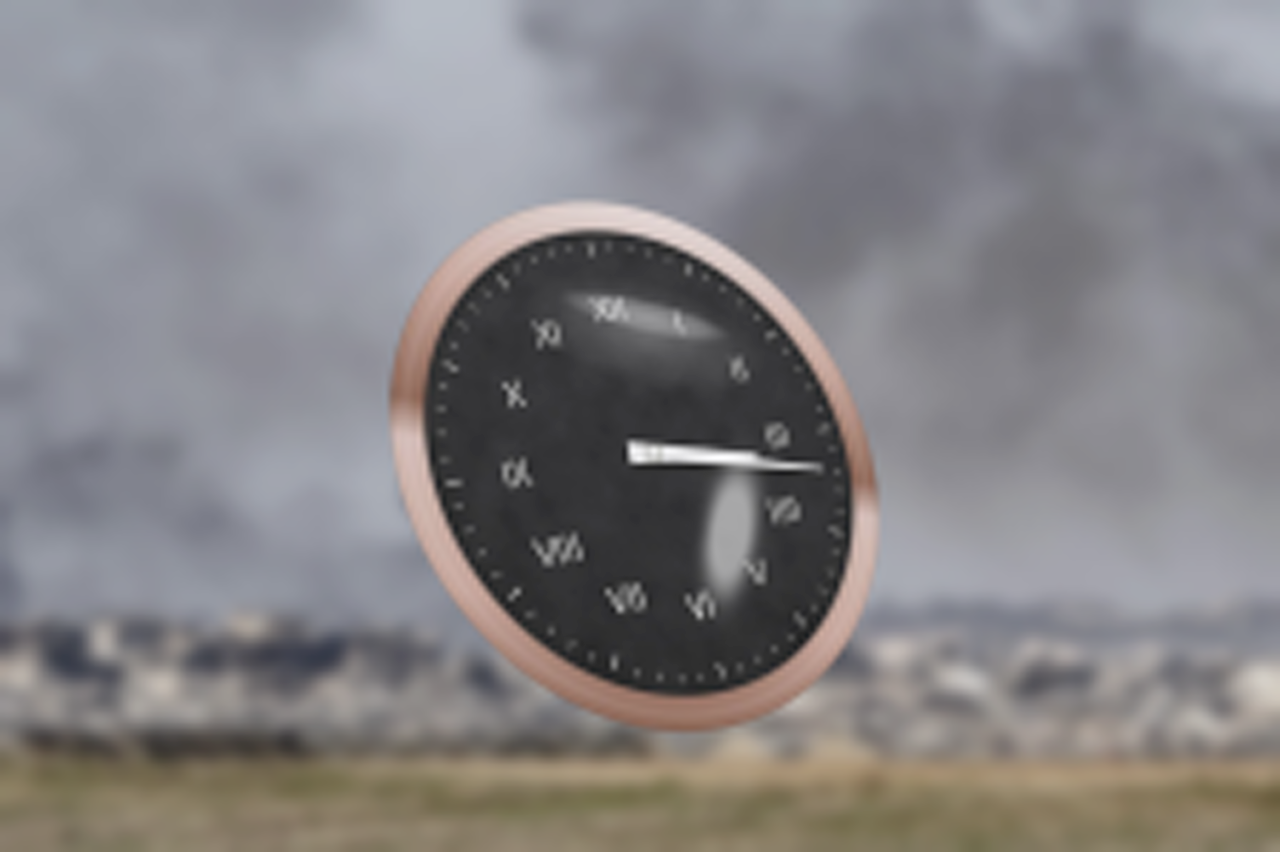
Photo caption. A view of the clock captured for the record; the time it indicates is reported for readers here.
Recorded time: 3:17
